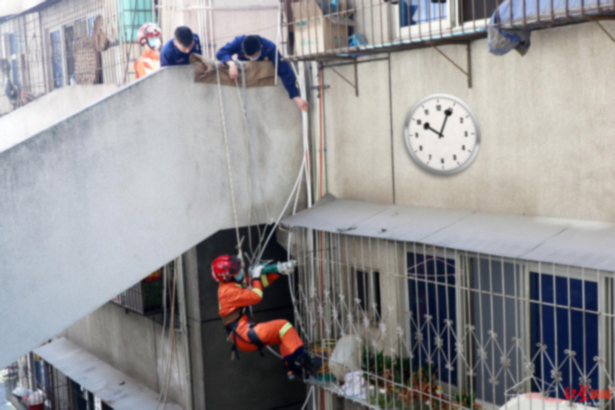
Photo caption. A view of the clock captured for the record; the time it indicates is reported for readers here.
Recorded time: 10:04
